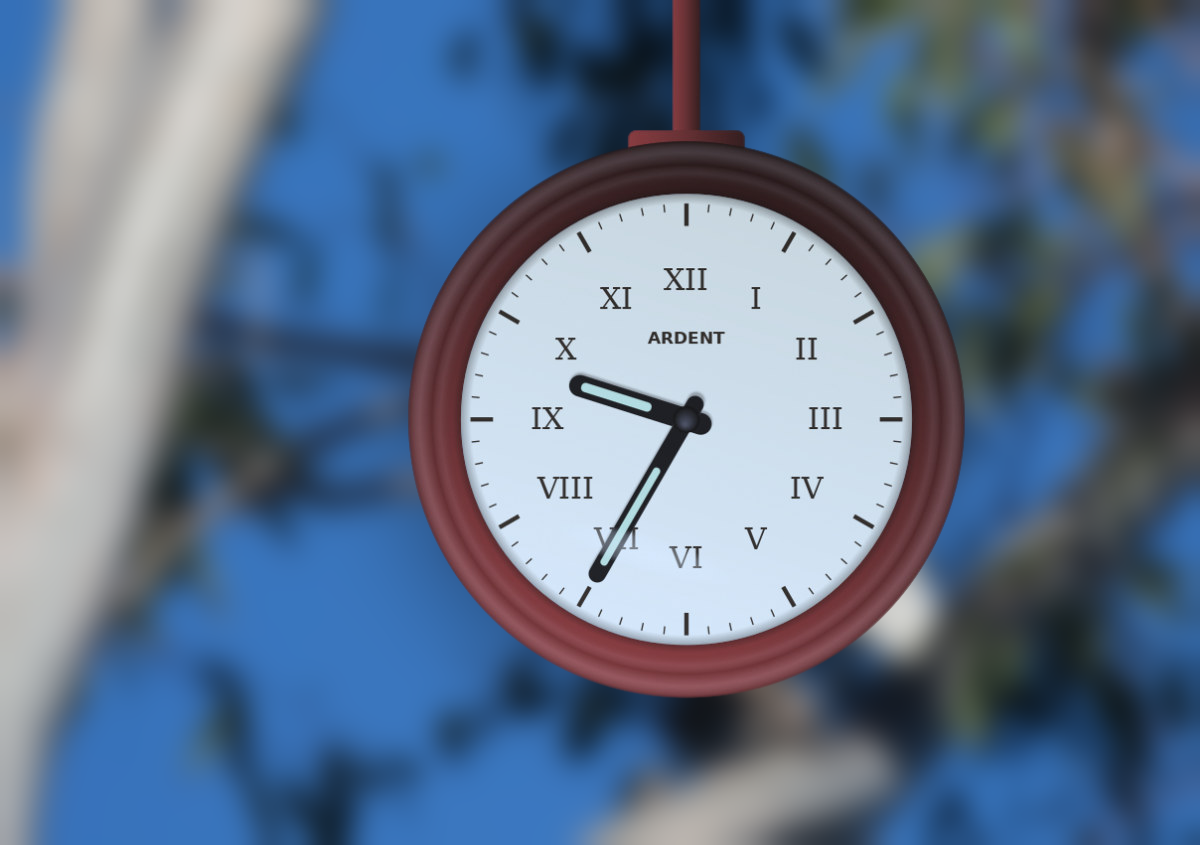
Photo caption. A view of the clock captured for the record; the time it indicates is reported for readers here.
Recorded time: 9:35
